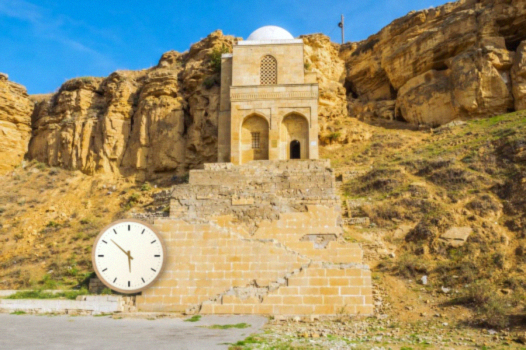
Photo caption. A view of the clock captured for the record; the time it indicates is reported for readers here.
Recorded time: 5:52
